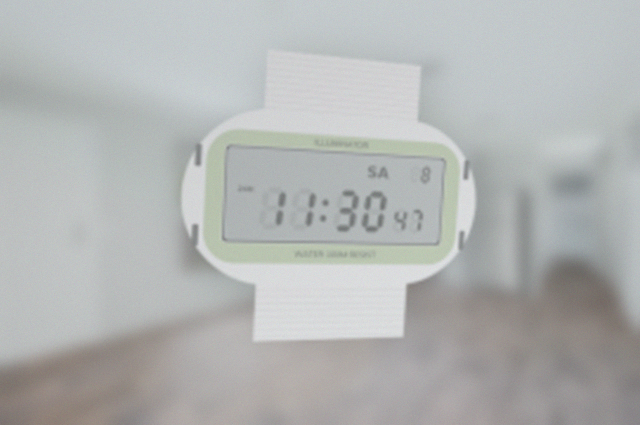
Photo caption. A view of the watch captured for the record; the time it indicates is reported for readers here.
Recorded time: 11:30:47
